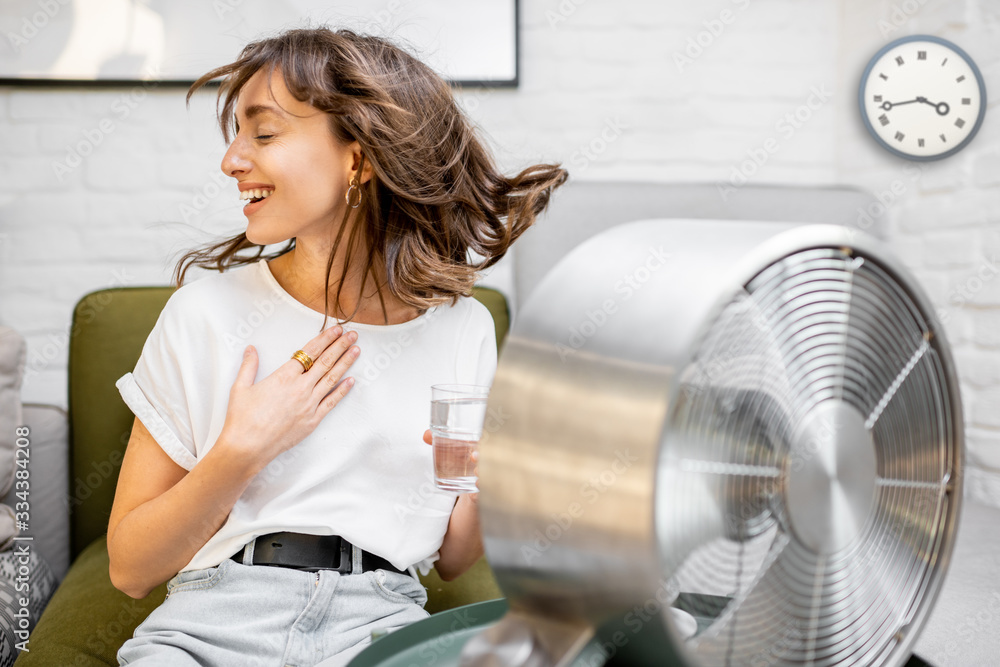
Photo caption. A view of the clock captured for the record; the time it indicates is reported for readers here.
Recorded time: 3:43
